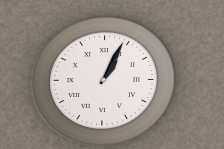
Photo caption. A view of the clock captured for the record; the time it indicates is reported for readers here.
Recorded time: 1:04
